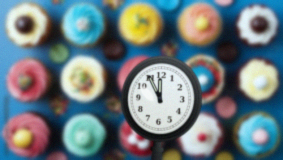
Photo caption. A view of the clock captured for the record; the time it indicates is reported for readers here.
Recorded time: 11:55
